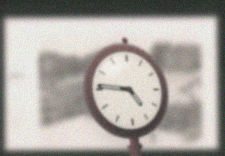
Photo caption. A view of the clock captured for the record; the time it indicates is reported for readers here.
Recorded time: 4:46
